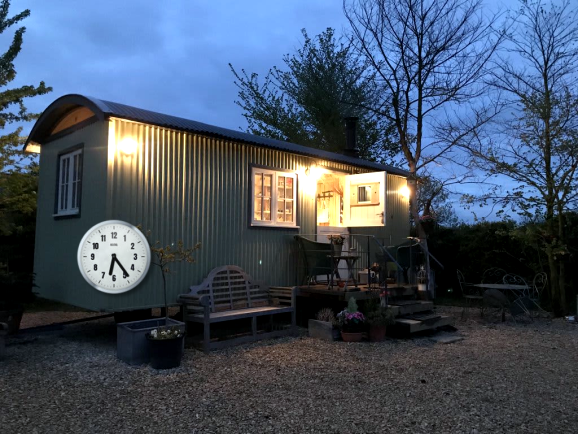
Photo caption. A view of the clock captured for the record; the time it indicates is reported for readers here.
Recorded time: 6:24
